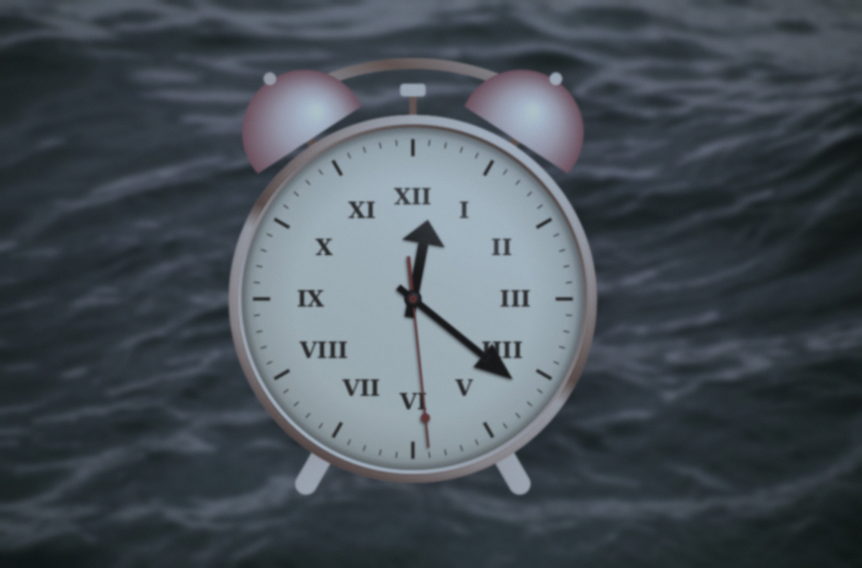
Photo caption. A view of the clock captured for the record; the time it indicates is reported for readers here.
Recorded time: 12:21:29
